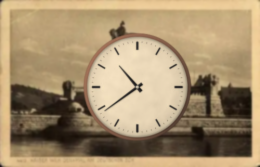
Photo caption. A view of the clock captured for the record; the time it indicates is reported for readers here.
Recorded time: 10:39
